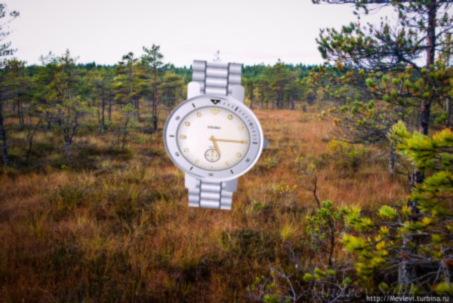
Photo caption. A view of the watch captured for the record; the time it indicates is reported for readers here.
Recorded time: 5:15
